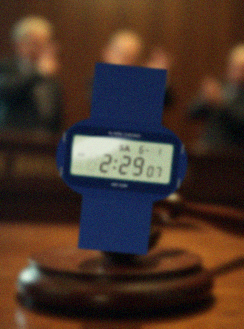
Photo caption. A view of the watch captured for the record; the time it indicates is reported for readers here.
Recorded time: 2:29
